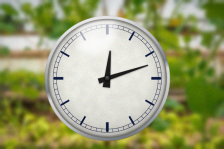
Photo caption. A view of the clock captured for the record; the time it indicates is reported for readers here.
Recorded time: 12:12
